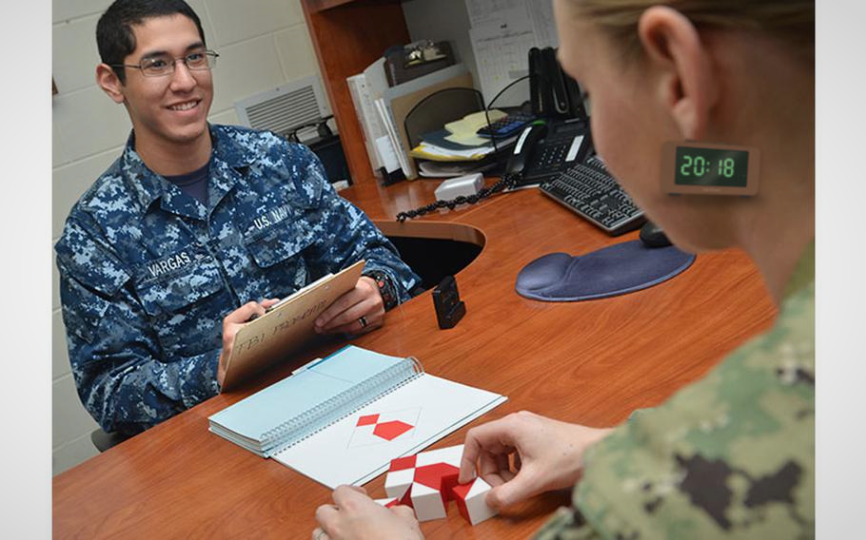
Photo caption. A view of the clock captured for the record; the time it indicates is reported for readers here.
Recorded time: 20:18
